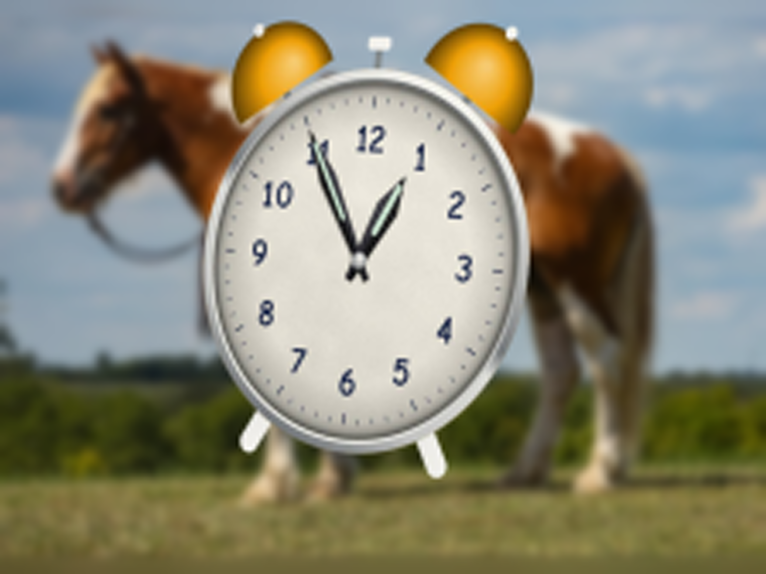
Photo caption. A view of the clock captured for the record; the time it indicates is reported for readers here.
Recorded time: 12:55
